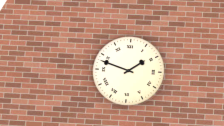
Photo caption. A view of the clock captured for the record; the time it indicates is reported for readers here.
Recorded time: 1:48
